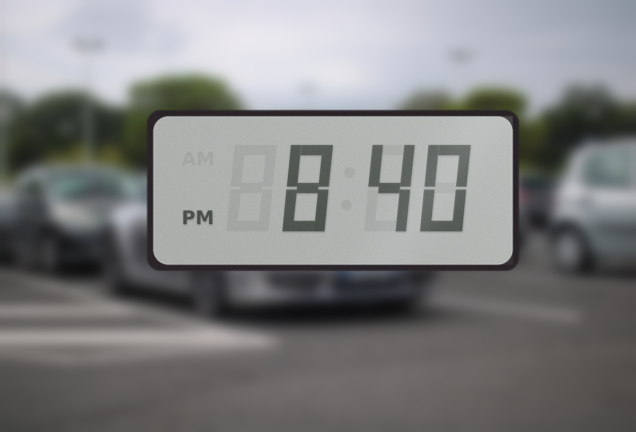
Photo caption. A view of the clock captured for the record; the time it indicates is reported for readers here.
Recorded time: 8:40
